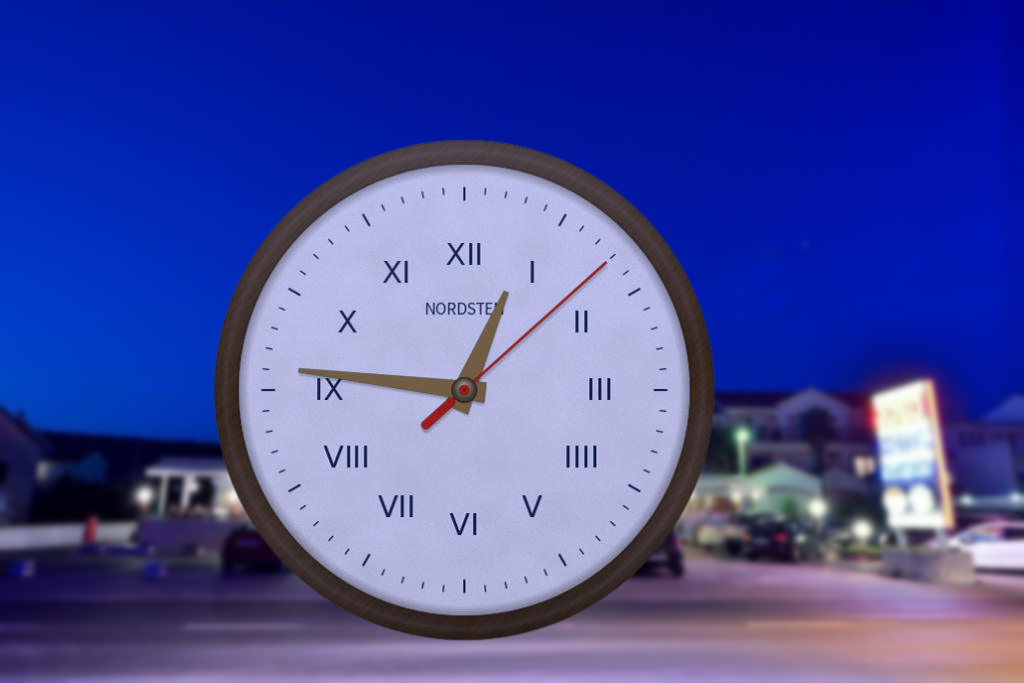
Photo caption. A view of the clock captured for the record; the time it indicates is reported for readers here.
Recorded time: 12:46:08
